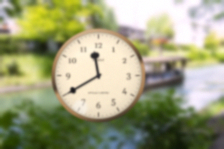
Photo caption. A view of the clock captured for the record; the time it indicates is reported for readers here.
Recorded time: 11:40
